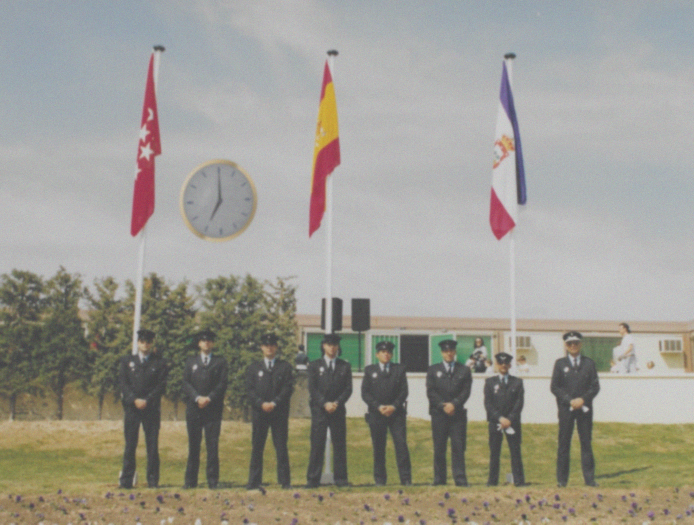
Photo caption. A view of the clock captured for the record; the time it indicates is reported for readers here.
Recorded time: 7:00
